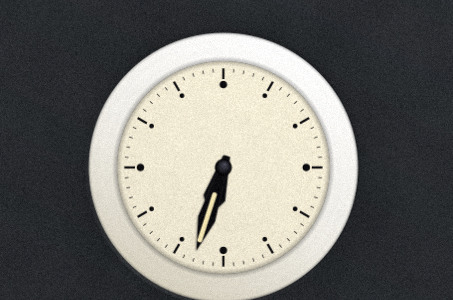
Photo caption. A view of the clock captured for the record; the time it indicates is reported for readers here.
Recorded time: 6:33
